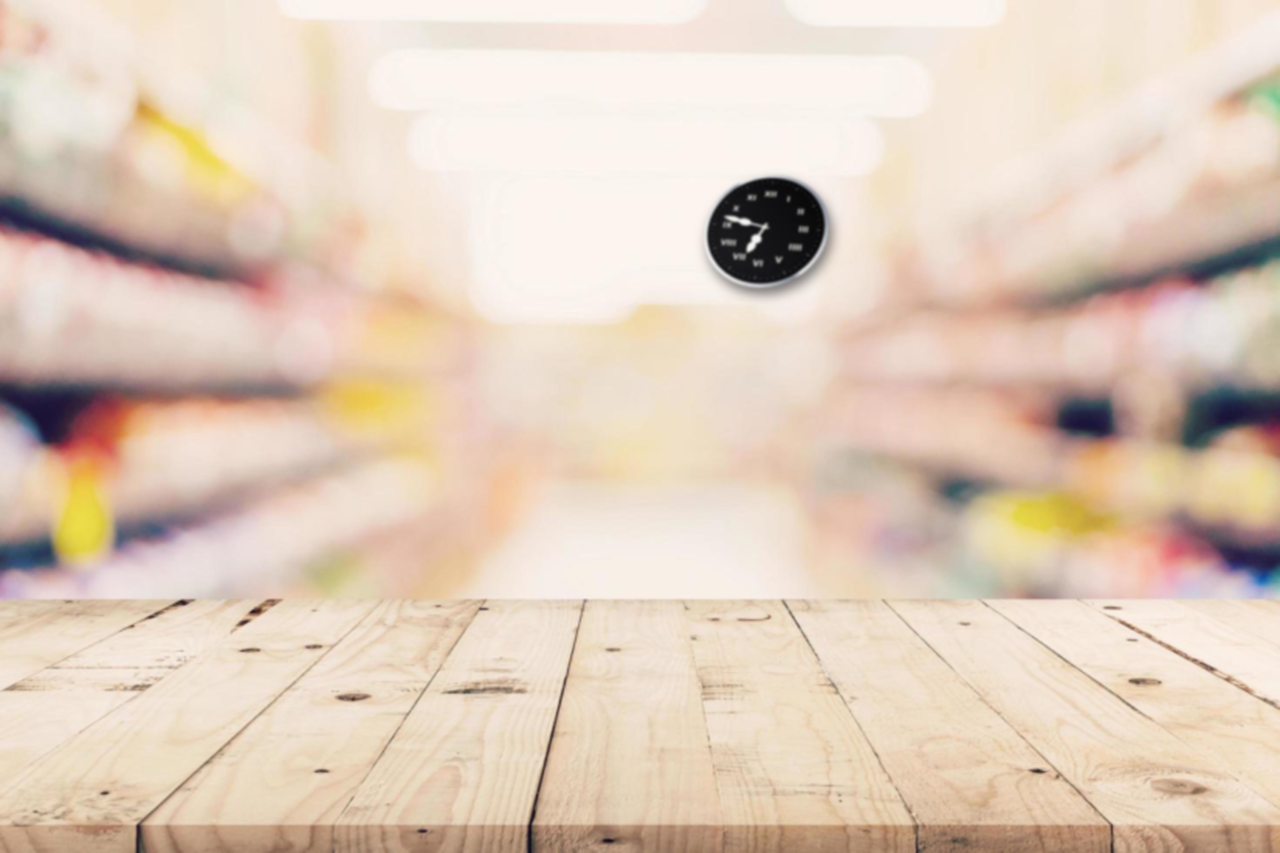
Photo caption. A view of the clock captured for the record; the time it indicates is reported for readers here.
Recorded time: 6:47
